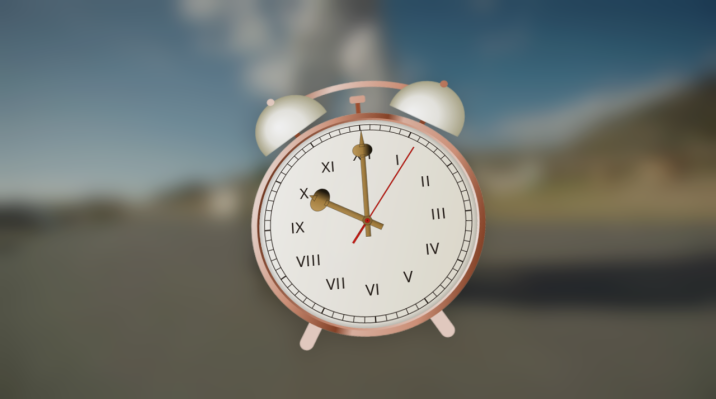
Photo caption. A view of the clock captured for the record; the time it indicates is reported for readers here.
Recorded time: 10:00:06
